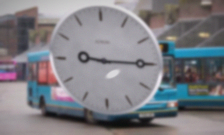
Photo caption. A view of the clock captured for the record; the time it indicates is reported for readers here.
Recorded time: 9:15
